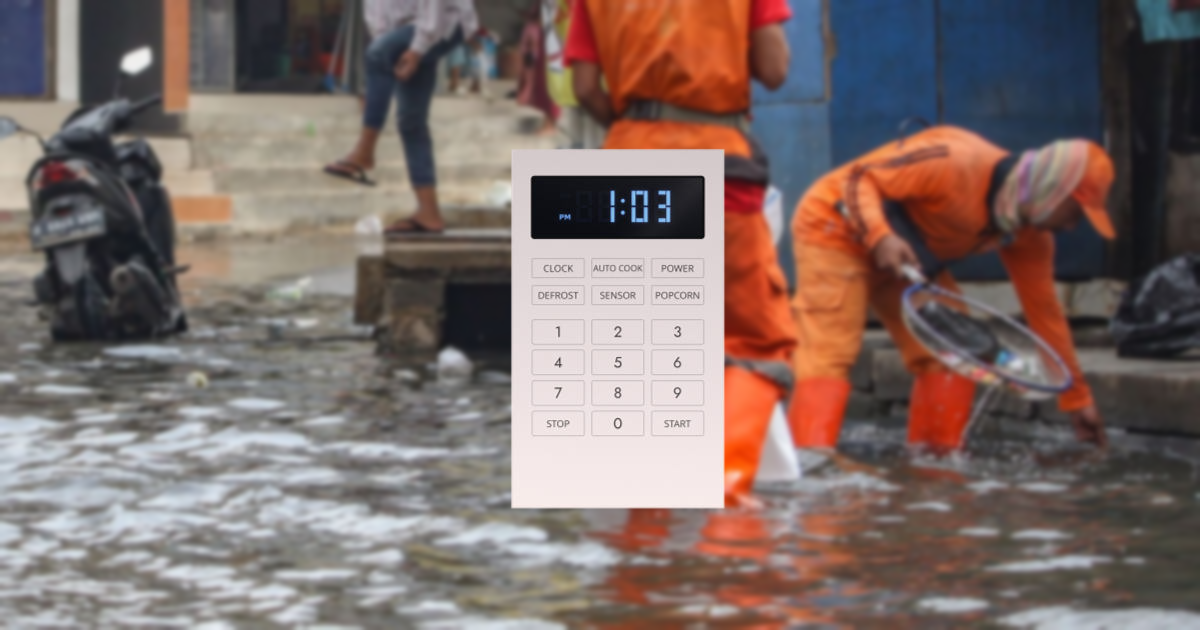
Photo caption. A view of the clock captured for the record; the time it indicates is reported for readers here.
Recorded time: 1:03
